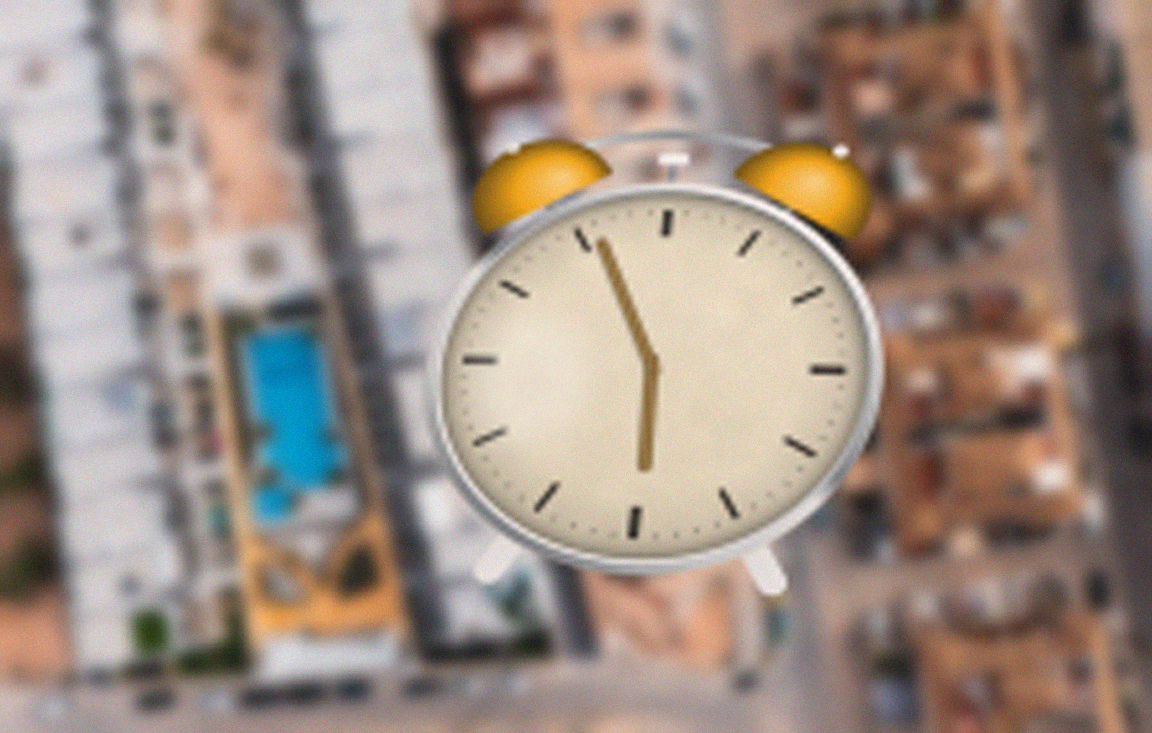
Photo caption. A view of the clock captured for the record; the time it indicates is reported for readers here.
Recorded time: 5:56
